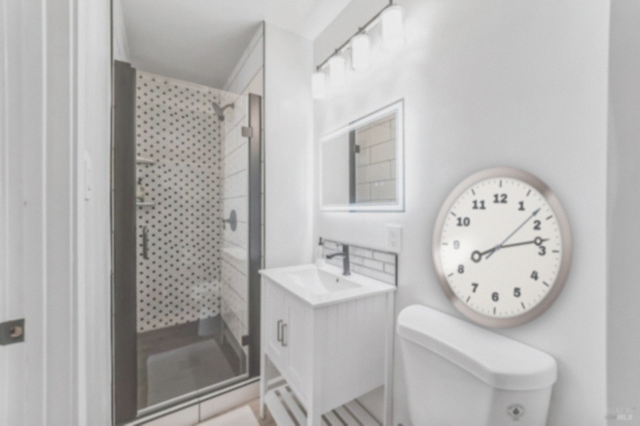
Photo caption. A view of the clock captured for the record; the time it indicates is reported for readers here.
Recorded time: 8:13:08
